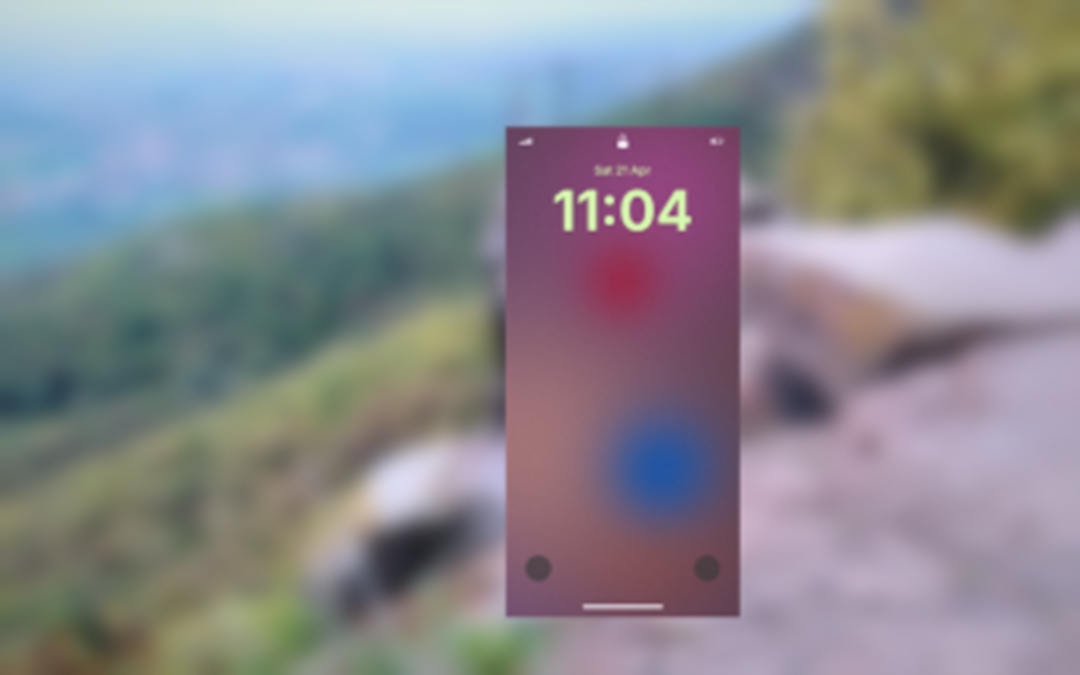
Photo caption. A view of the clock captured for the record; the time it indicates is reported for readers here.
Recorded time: 11:04
